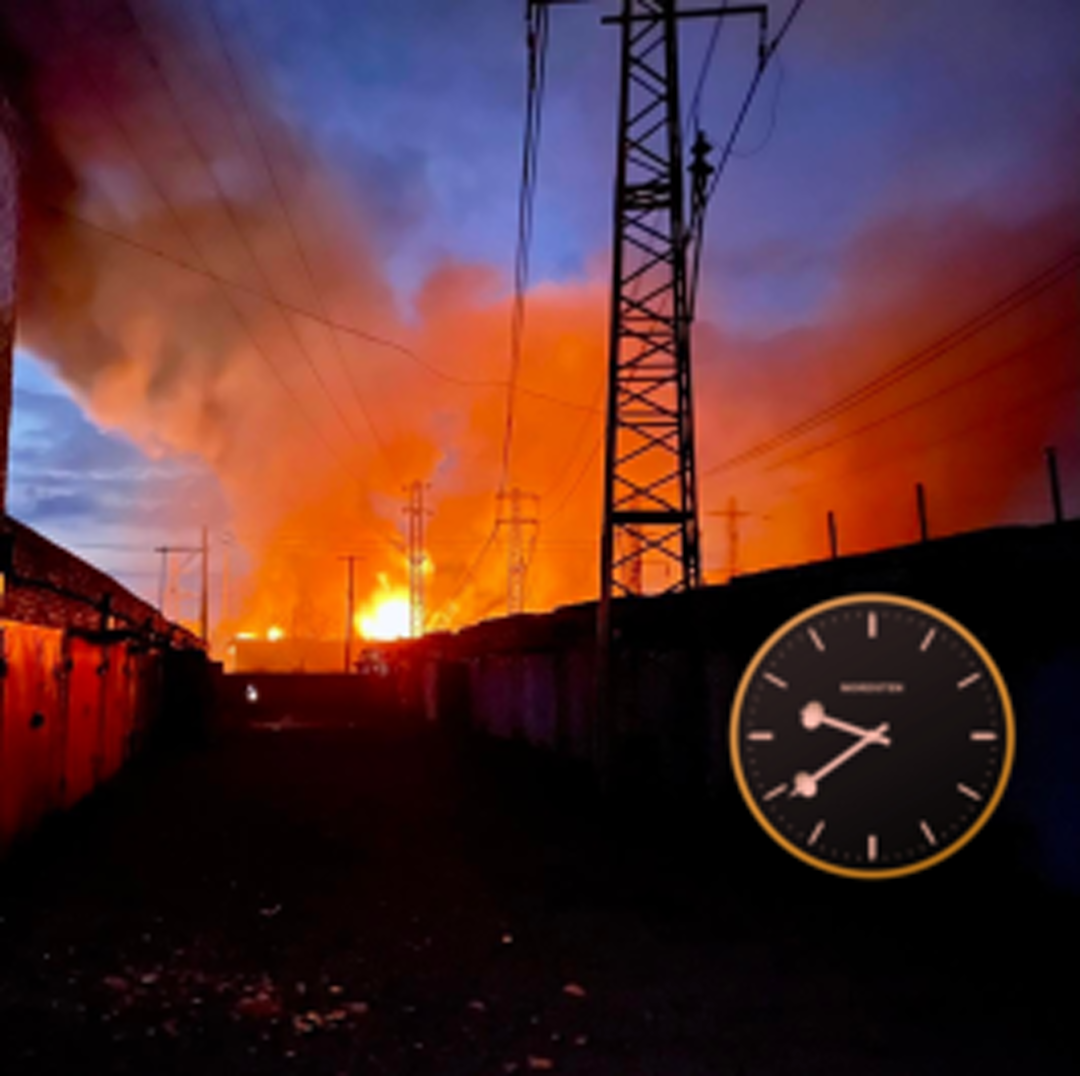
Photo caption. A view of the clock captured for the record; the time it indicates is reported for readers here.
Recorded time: 9:39
